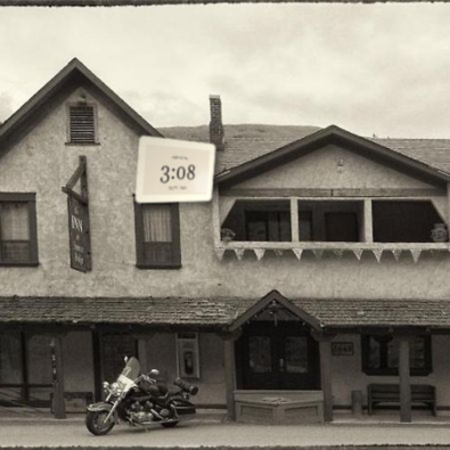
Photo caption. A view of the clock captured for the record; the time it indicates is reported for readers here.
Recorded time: 3:08
